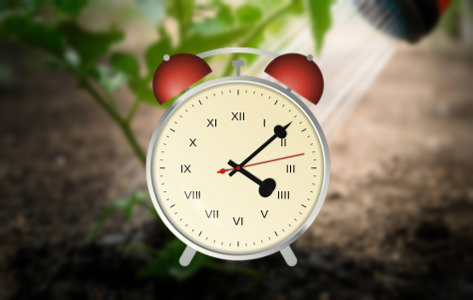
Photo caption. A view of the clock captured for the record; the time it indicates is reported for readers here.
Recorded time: 4:08:13
